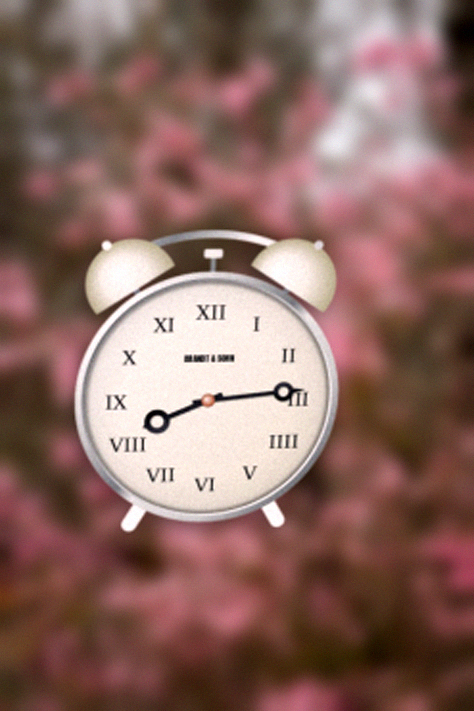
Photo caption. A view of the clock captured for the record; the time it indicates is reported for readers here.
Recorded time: 8:14
